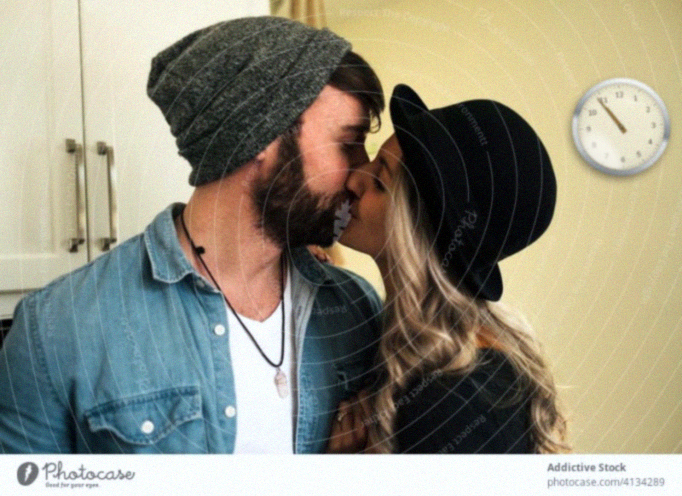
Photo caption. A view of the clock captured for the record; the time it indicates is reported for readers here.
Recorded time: 10:54
